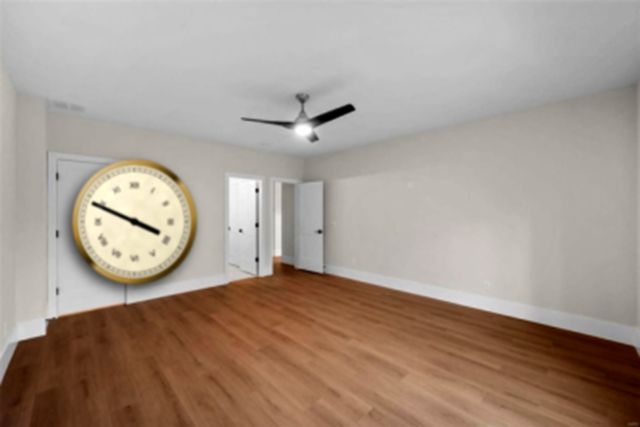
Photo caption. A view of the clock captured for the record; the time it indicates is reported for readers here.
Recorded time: 3:49
